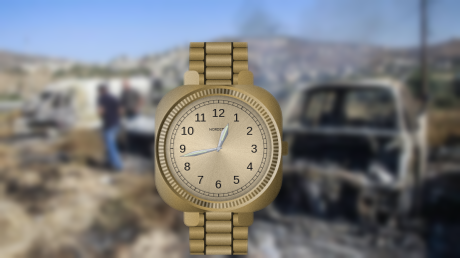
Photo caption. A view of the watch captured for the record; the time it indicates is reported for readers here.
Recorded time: 12:43
